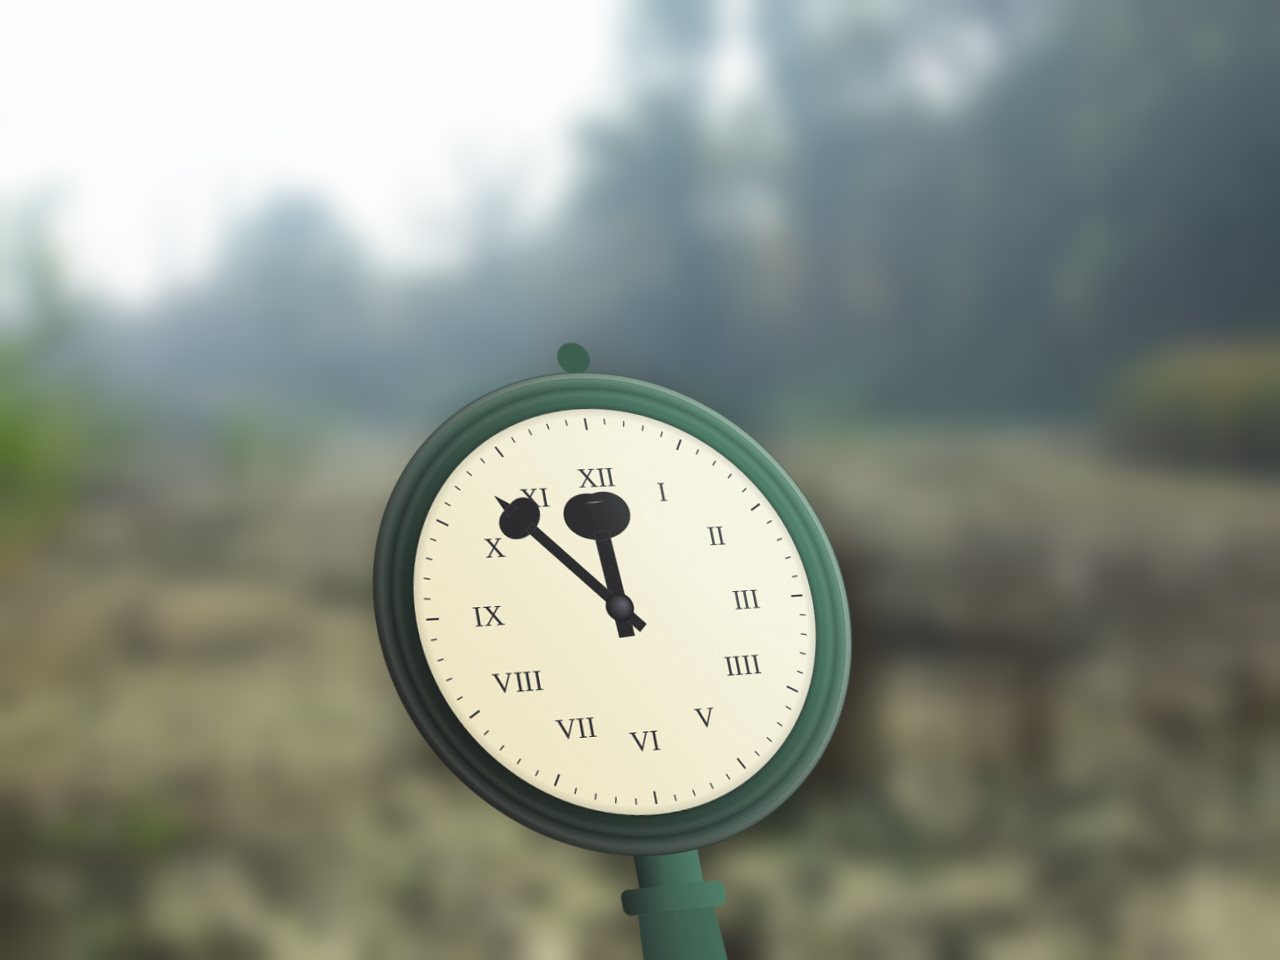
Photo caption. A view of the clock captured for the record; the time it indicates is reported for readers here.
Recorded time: 11:53
